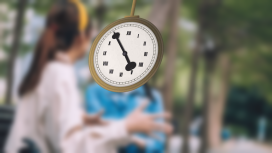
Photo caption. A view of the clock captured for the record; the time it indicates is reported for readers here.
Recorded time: 4:54
